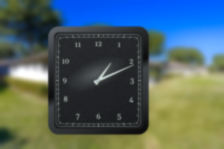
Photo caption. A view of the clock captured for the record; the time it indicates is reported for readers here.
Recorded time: 1:11
